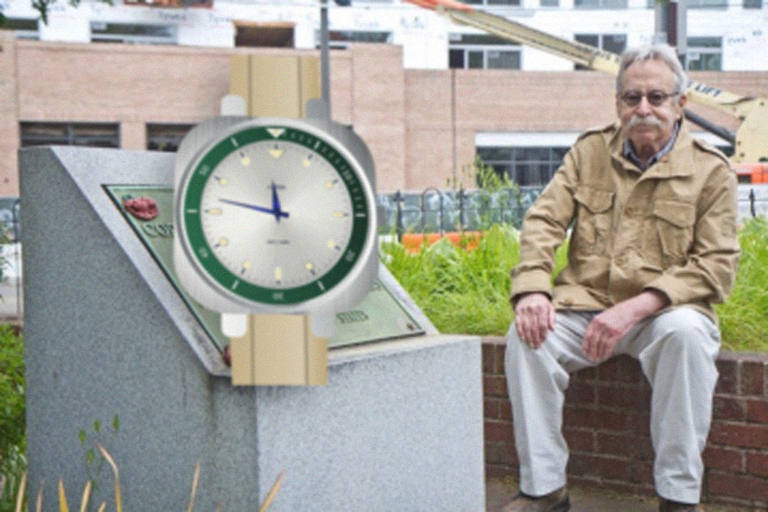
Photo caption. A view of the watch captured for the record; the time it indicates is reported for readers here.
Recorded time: 11:47
